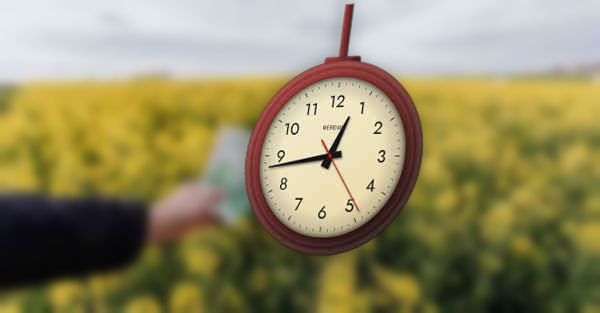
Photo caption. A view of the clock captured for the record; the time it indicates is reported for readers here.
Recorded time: 12:43:24
